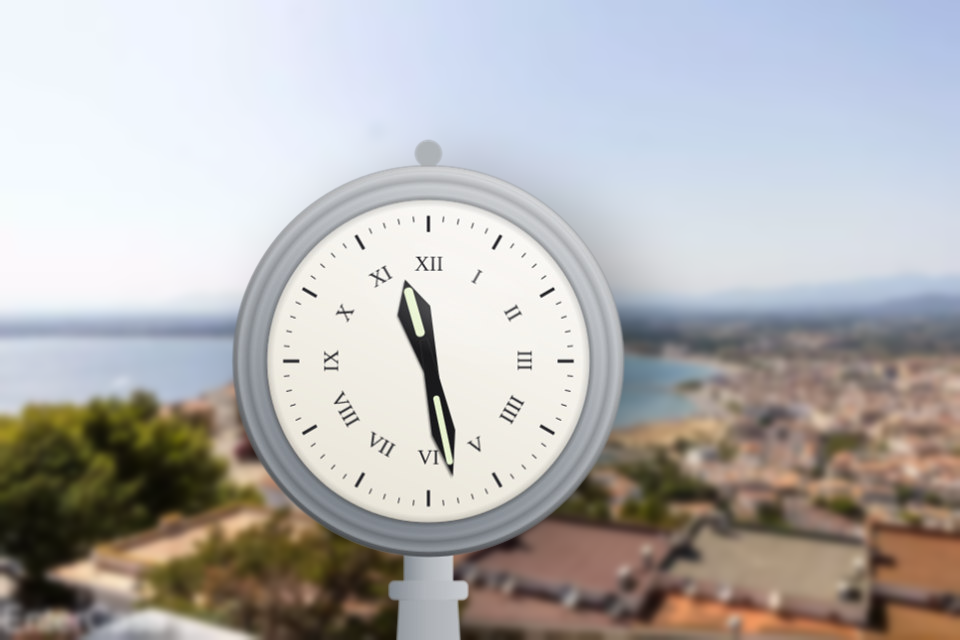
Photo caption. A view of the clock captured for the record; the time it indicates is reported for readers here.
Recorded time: 11:28
